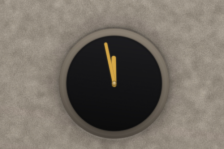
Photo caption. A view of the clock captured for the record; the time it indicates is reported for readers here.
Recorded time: 11:58
